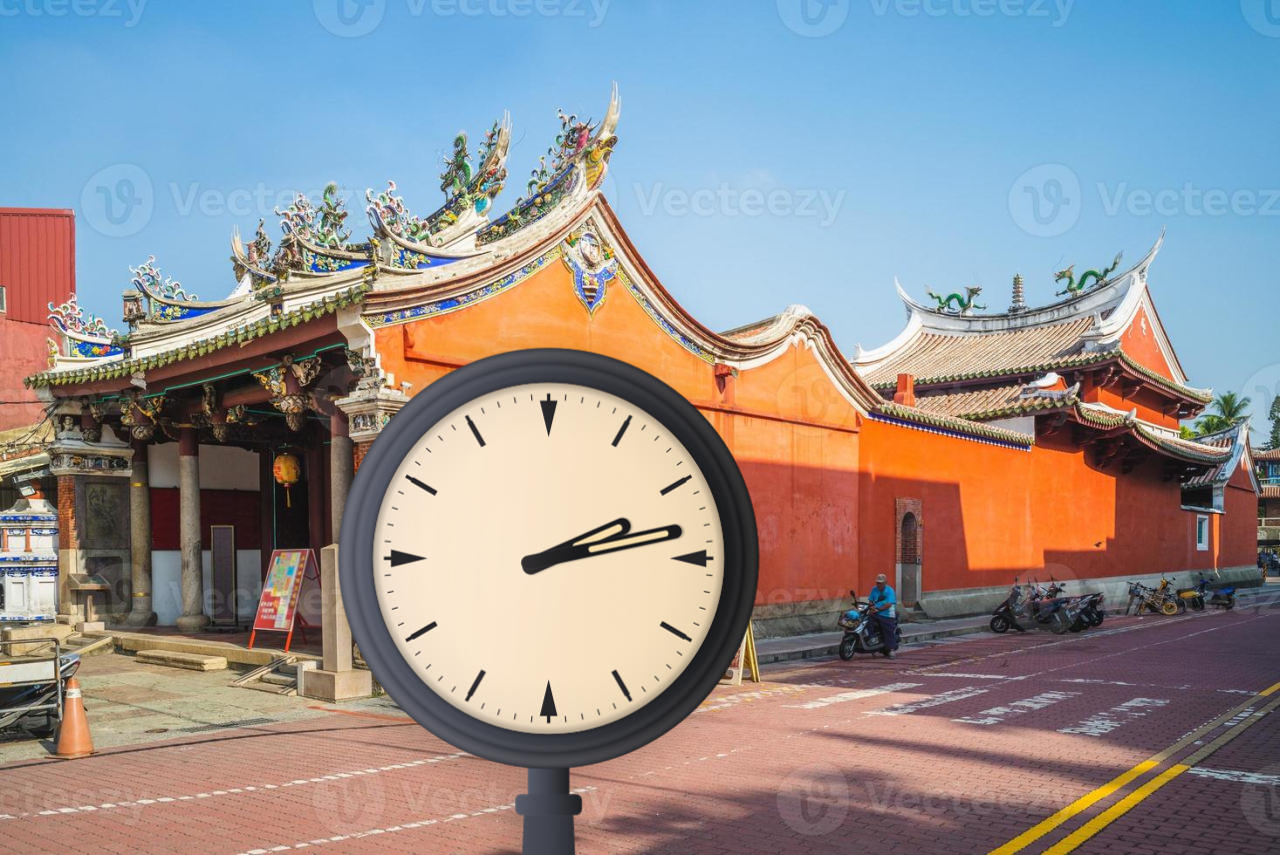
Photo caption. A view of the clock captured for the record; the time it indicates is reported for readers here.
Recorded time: 2:13
